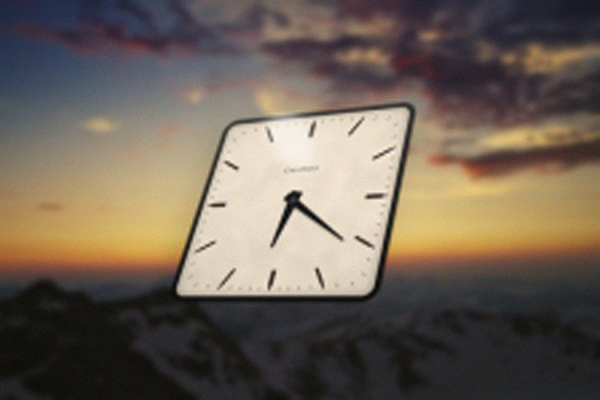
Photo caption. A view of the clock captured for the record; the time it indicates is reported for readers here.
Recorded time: 6:21
